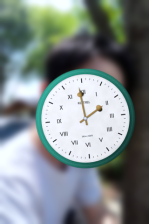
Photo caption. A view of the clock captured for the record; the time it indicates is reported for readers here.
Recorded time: 1:59
